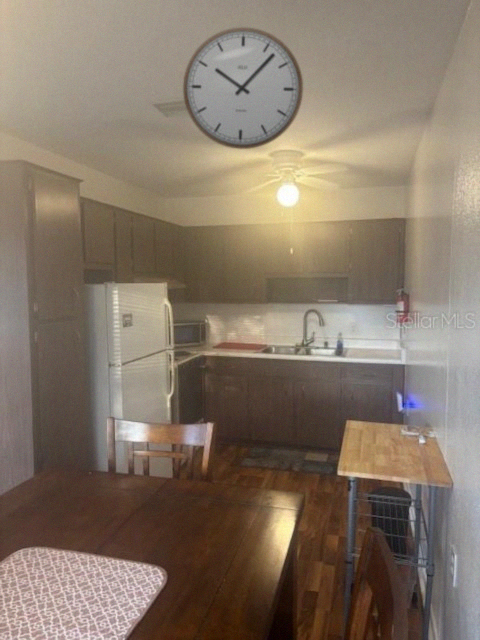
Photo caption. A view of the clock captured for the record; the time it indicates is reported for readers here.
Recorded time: 10:07
